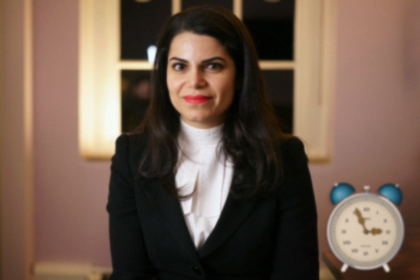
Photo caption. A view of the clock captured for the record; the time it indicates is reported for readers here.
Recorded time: 2:56
